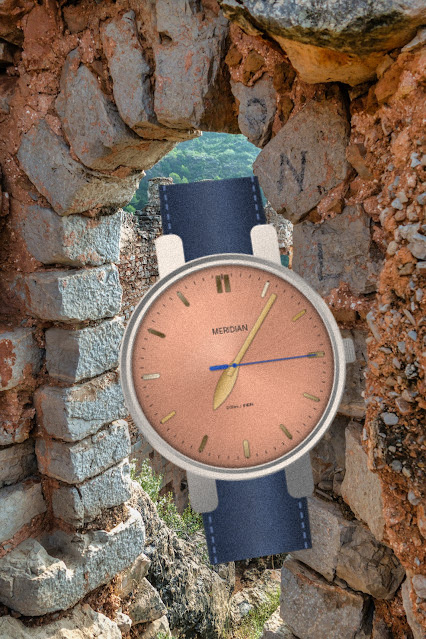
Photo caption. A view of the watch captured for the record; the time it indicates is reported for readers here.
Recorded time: 7:06:15
